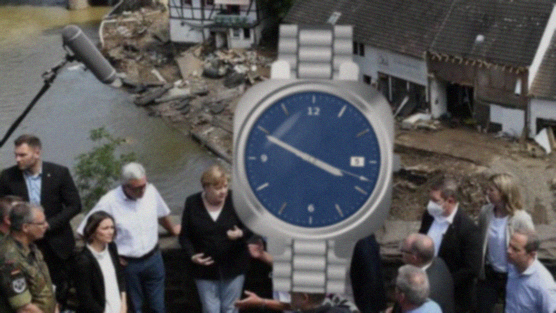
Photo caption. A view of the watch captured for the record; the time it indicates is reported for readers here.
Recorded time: 3:49:18
